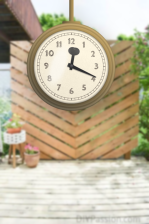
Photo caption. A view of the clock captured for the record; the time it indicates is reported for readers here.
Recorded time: 12:19
